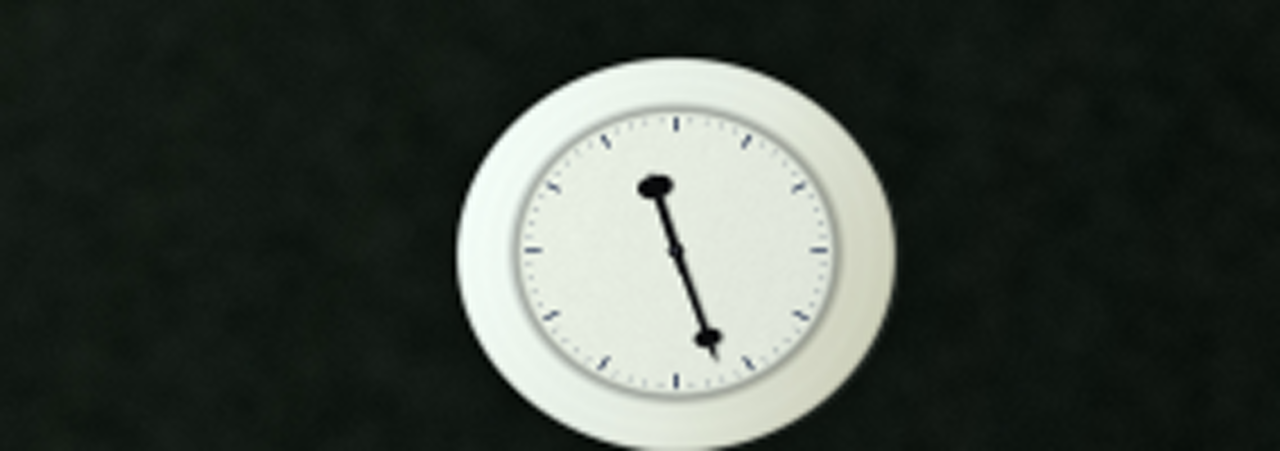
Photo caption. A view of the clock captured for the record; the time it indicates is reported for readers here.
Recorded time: 11:27
